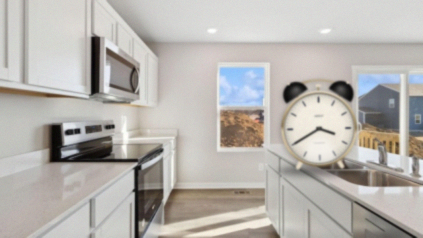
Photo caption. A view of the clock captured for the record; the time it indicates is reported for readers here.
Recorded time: 3:40
